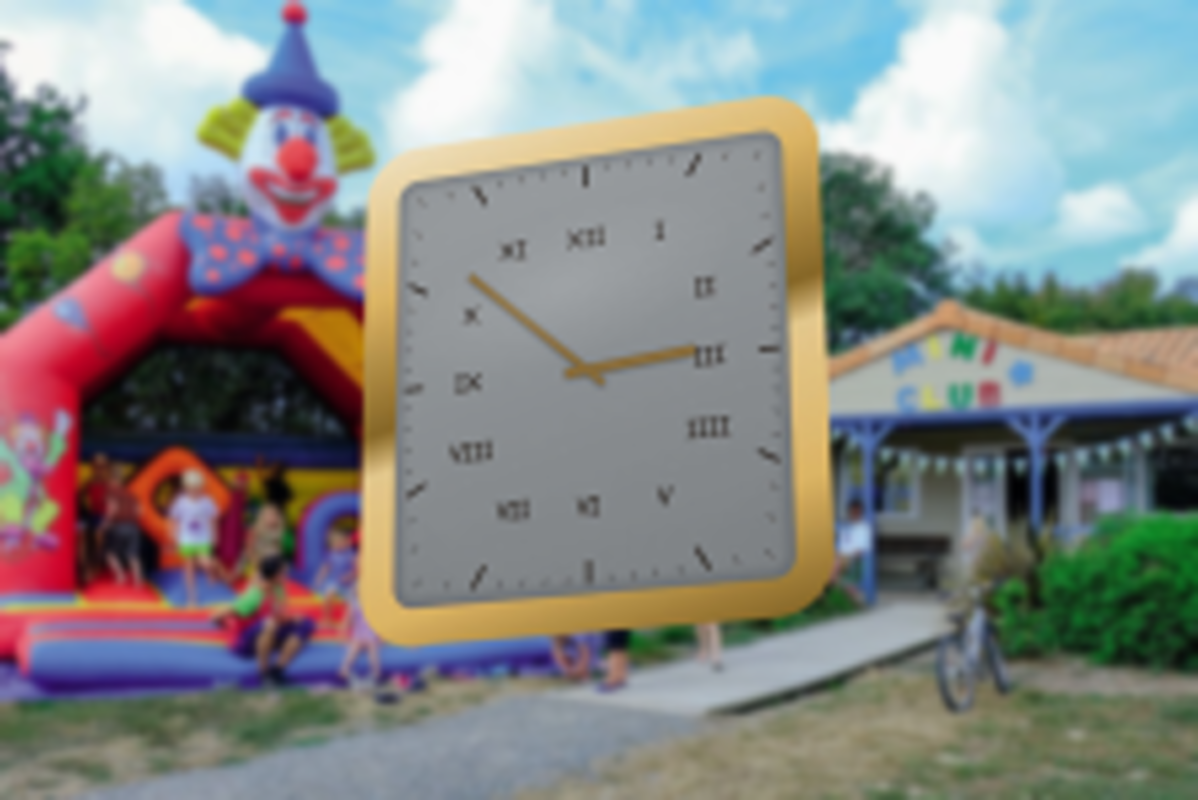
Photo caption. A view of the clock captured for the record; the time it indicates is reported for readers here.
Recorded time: 2:52
